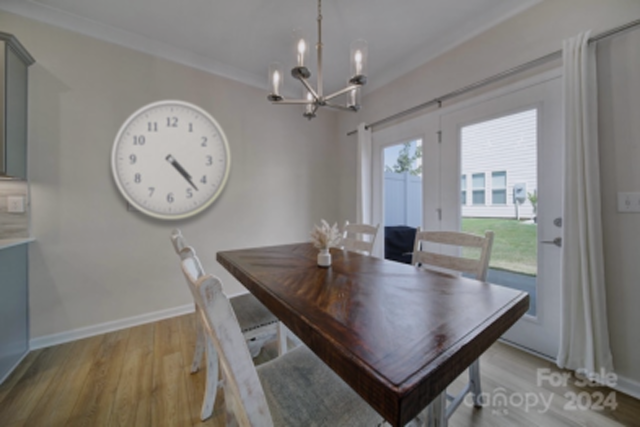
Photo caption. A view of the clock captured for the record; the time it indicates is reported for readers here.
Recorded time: 4:23
